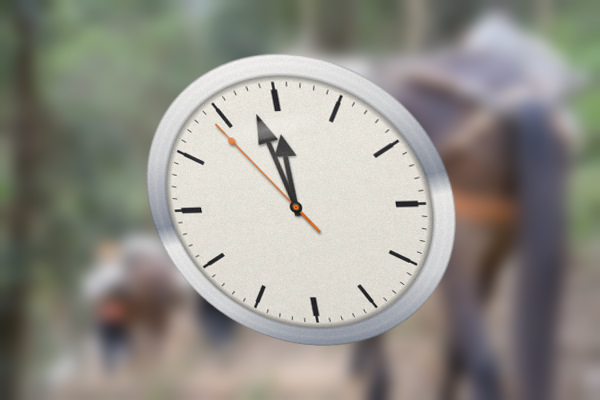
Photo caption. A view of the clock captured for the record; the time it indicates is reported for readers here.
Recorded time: 11:57:54
